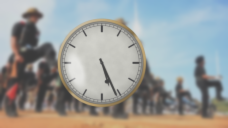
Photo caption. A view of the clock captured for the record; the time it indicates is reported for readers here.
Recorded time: 5:26
